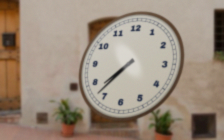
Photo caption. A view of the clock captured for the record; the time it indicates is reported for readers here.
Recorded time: 7:37
